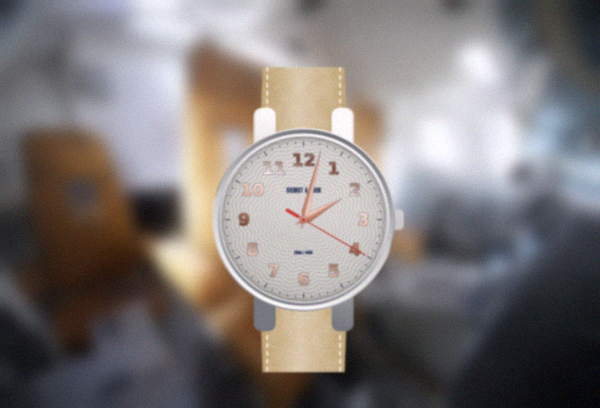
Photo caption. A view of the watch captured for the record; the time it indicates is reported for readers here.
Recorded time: 2:02:20
